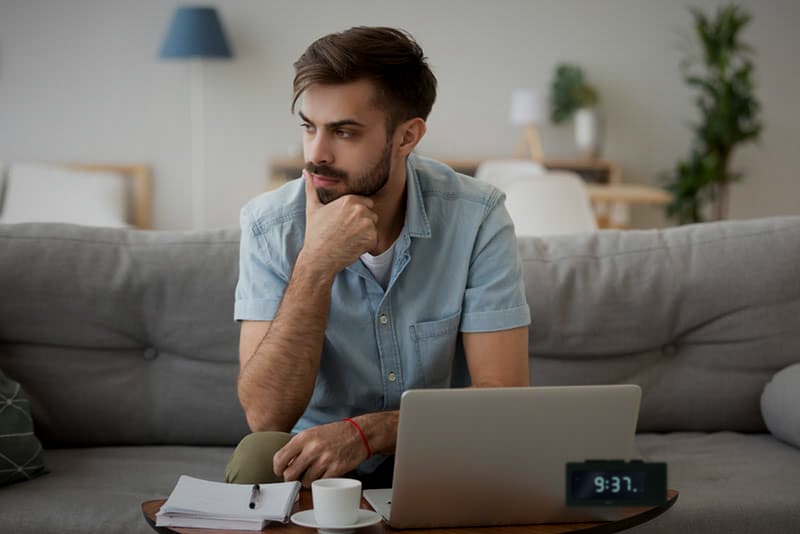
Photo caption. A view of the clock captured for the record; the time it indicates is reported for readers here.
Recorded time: 9:37
